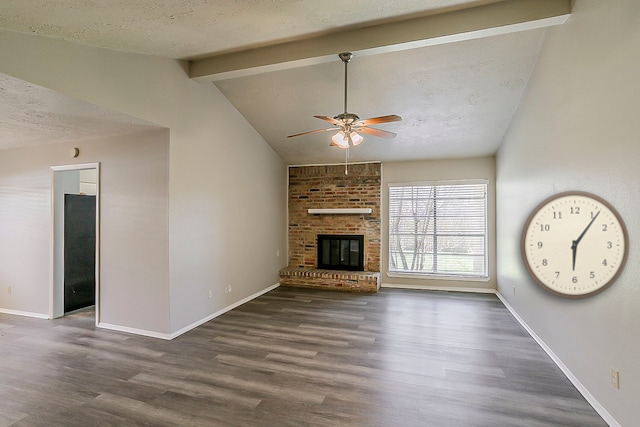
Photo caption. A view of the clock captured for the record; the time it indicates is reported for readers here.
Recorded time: 6:06
